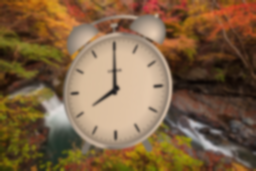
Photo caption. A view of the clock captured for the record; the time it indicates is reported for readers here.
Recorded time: 8:00
